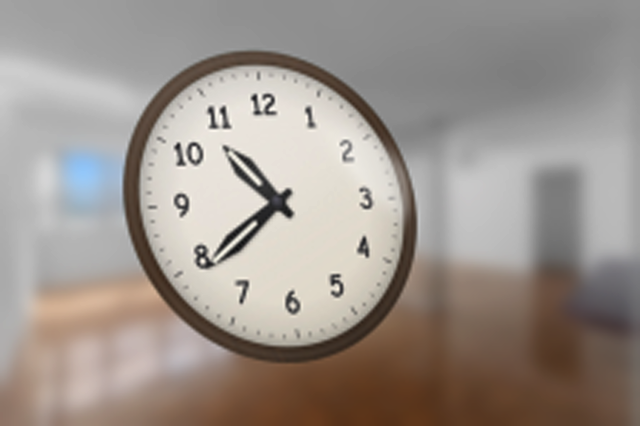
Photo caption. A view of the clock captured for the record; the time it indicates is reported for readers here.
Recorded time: 10:39
